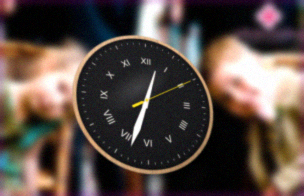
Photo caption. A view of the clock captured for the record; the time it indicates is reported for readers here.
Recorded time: 12:33:10
